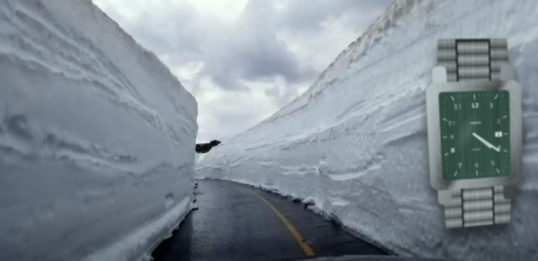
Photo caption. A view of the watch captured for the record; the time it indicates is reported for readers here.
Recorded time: 4:21
